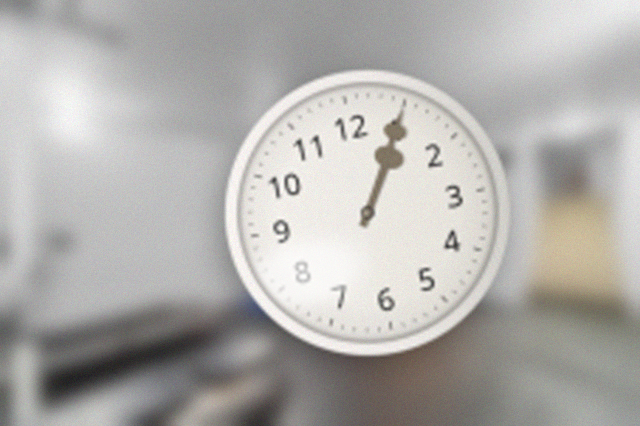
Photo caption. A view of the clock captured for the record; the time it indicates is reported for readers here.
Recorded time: 1:05
